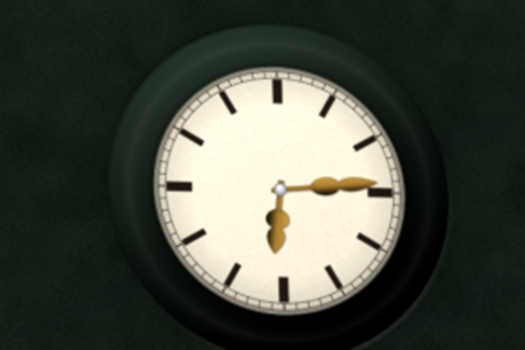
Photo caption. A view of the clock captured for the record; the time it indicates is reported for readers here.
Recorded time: 6:14
